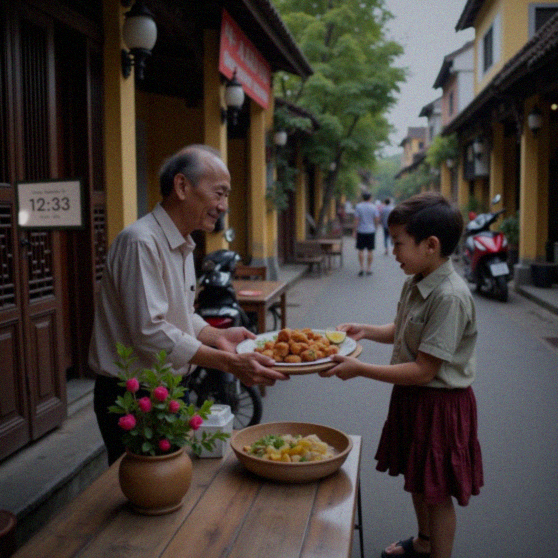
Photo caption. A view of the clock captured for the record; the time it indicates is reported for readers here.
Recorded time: 12:33
